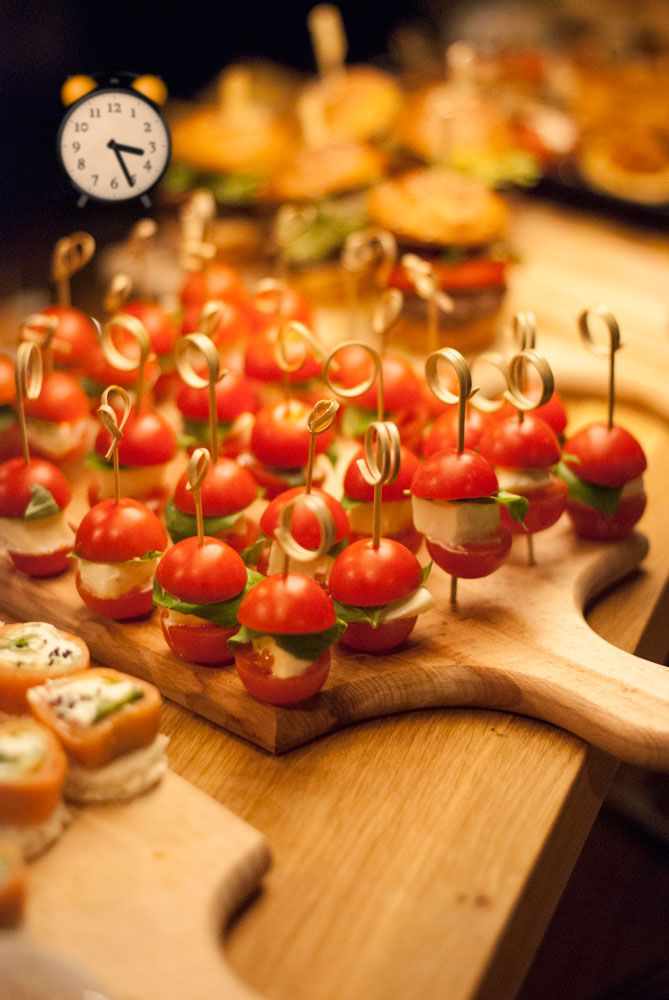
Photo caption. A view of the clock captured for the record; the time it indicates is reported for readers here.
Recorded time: 3:26
